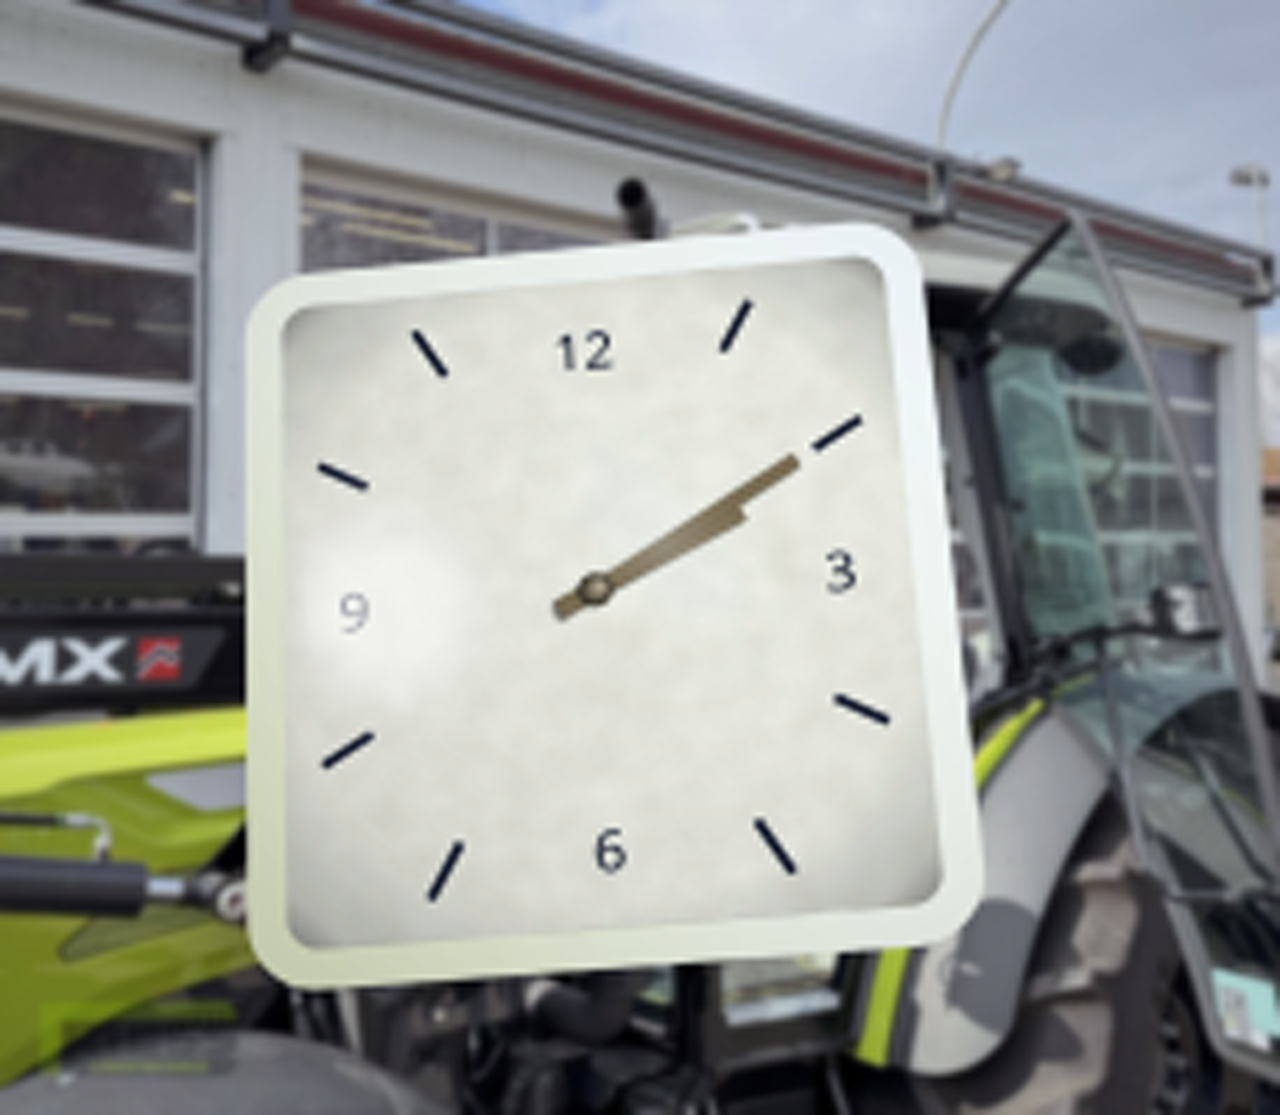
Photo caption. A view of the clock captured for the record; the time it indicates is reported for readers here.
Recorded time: 2:10
